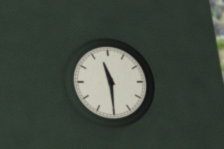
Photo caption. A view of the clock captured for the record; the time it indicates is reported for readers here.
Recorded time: 11:30
